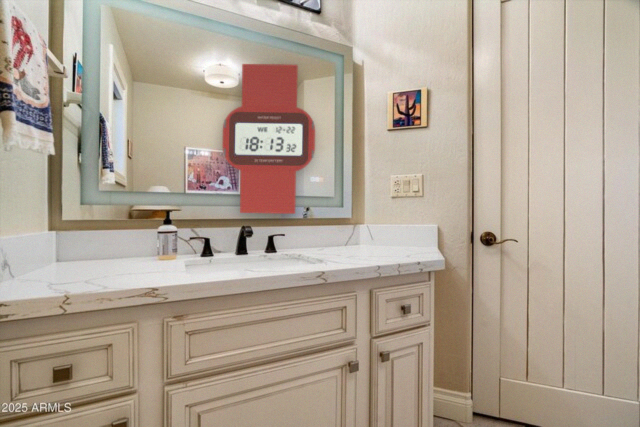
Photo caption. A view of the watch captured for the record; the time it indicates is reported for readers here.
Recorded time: 18:13
